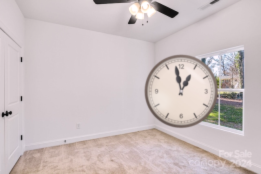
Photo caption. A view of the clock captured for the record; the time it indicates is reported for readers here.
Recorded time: 12:58
